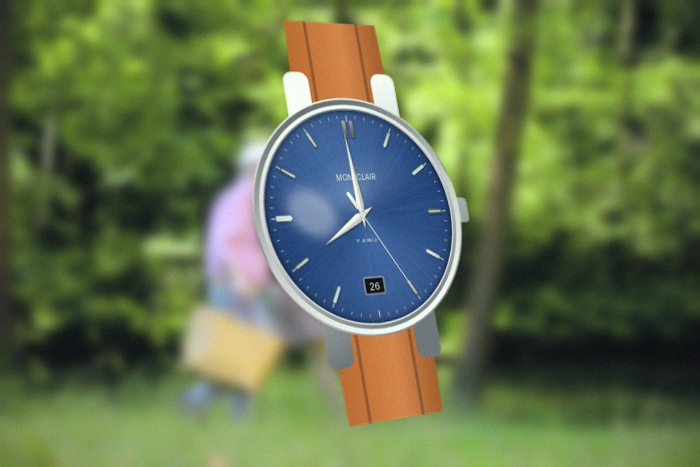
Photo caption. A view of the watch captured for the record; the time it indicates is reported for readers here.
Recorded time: 7:59:25
